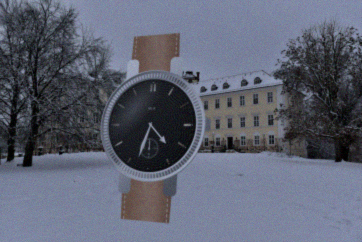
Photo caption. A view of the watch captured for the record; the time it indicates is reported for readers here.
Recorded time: 4:33
